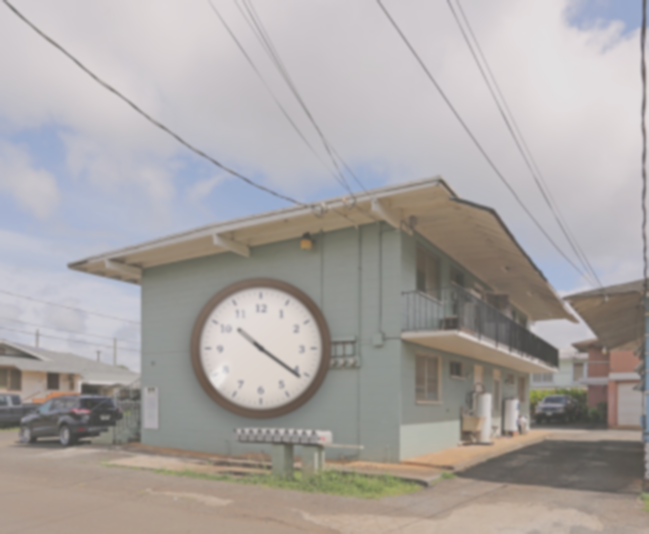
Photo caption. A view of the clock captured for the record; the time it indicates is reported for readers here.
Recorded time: 10:21
